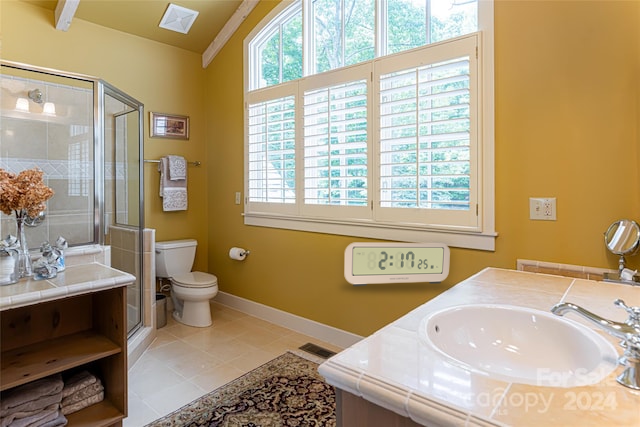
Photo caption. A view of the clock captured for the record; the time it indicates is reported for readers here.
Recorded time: 2:17:25
